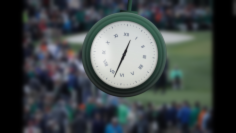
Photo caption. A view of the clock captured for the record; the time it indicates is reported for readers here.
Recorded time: 12:33
